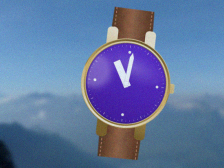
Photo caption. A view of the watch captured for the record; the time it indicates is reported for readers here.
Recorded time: 11:01
